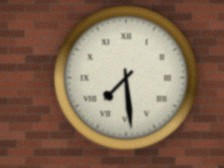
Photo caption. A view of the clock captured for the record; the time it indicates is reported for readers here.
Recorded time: 7:29
